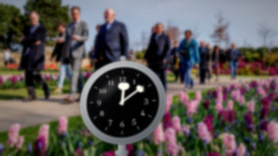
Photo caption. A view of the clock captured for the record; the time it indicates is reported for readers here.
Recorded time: 12:09
